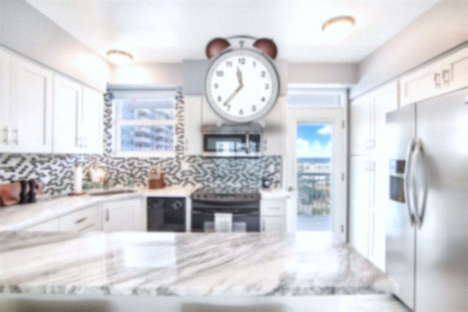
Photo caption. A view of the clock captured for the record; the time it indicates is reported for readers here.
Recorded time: 11:37
